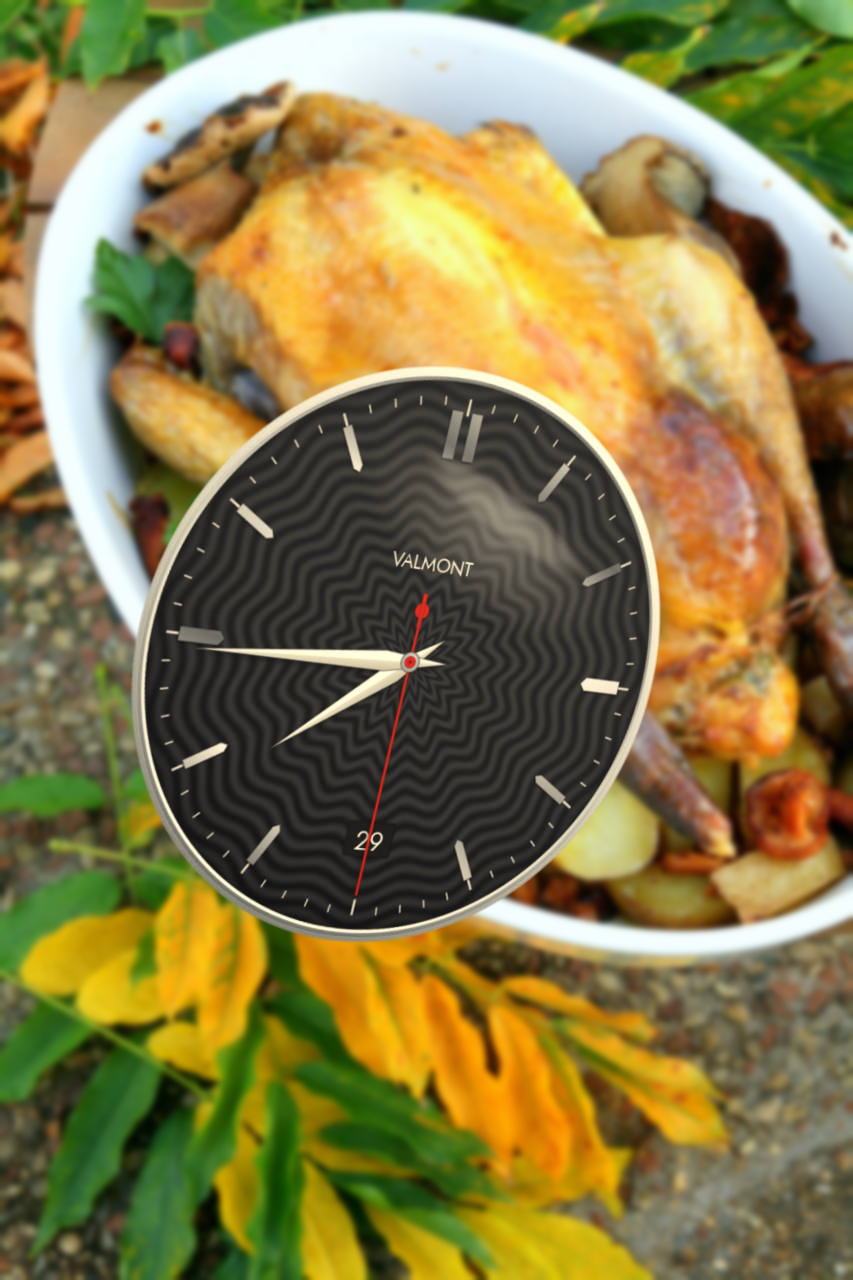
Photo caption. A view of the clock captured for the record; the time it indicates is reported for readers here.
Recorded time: 7:44:30
